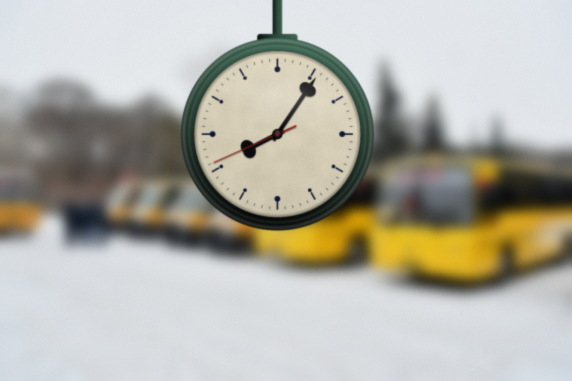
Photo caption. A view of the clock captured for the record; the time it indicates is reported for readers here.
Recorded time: 8:05:41
